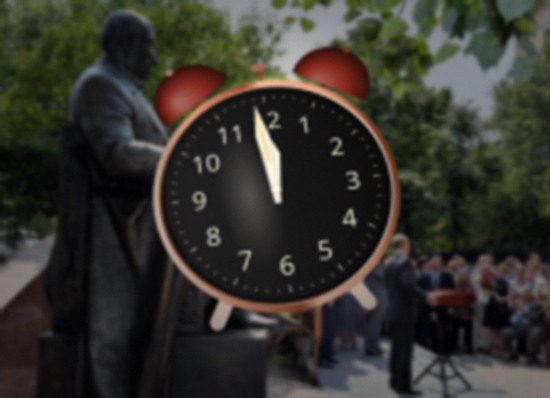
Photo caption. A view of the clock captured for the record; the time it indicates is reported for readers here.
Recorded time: 11:59
